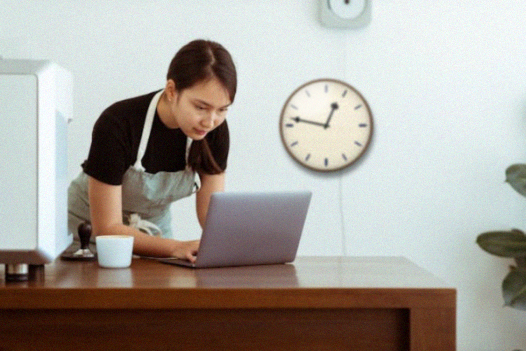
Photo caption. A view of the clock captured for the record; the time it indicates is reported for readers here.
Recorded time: 12:47
